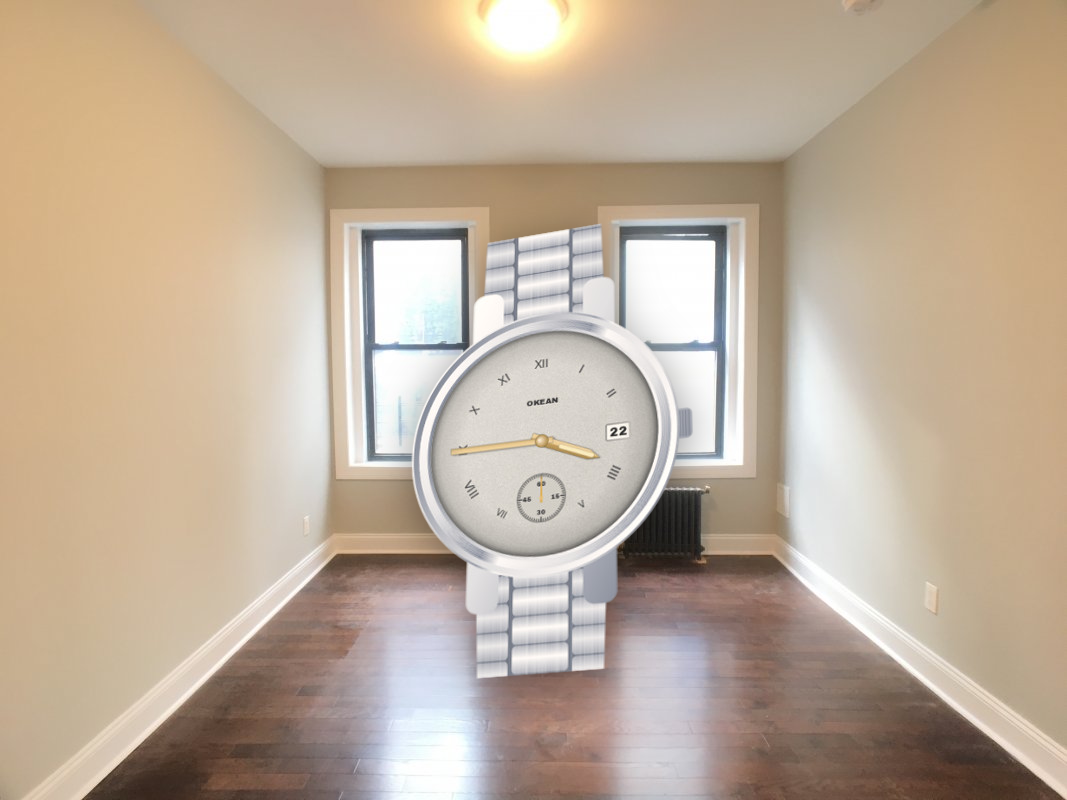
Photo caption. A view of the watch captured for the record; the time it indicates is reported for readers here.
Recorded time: 3:45
